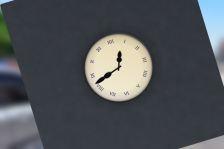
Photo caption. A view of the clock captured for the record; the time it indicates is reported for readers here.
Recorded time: 12:42
